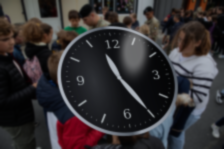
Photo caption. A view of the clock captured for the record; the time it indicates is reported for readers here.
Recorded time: 11:25
